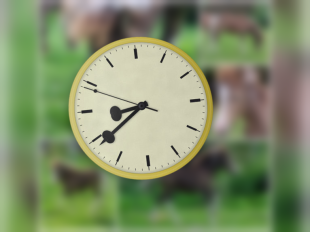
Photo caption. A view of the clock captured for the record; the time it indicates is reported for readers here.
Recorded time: 8:38:49
